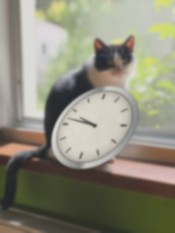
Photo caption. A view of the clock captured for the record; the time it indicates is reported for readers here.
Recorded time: 9:47
